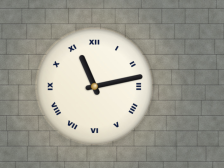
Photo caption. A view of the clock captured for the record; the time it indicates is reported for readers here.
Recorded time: 11:13
